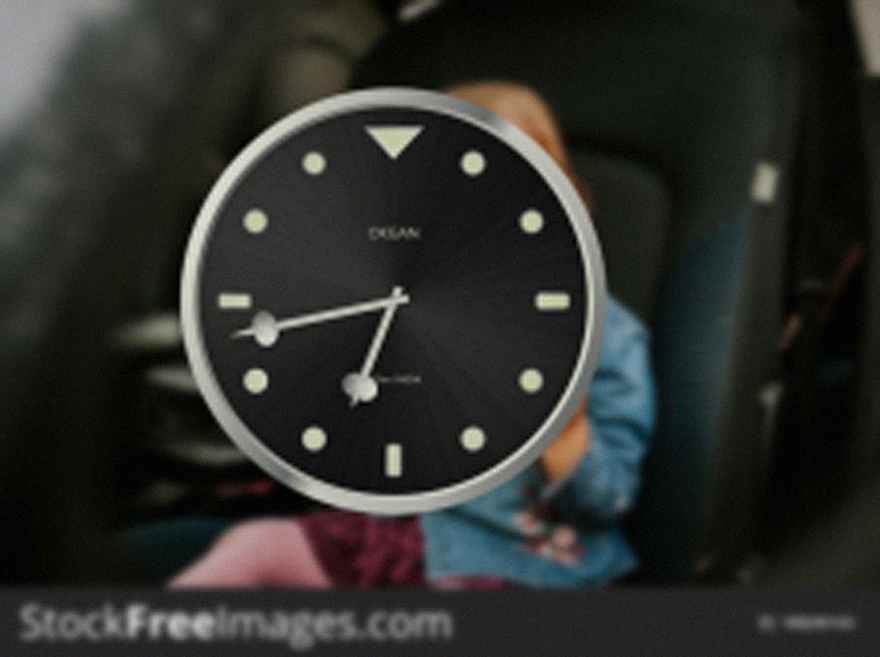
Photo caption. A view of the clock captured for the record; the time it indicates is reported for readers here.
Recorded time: 6:43
